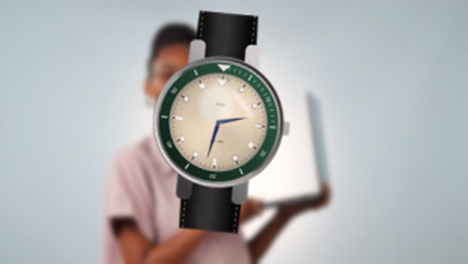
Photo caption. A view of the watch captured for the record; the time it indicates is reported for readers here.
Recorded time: 2:32
